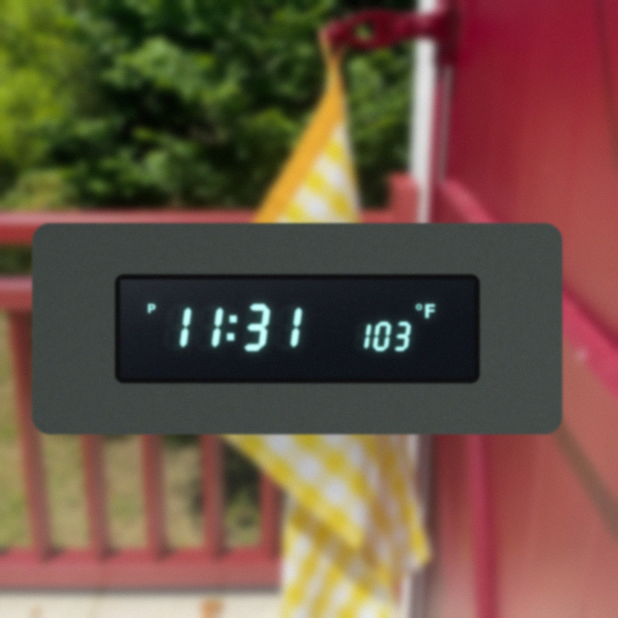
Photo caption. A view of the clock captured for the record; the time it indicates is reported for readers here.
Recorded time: 11:31
